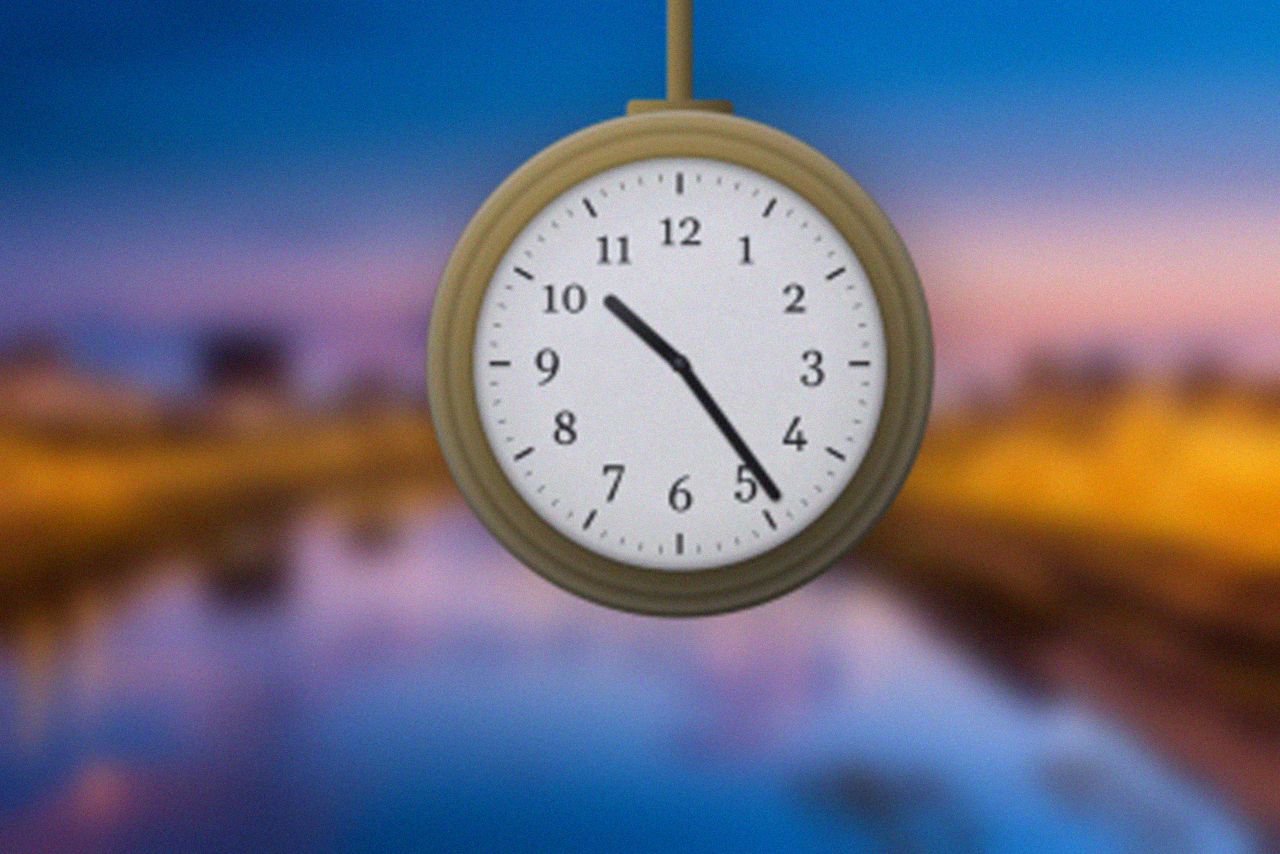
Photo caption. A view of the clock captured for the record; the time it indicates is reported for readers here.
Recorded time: 10:24
